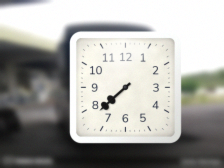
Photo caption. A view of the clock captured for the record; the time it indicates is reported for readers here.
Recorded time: 7:38
